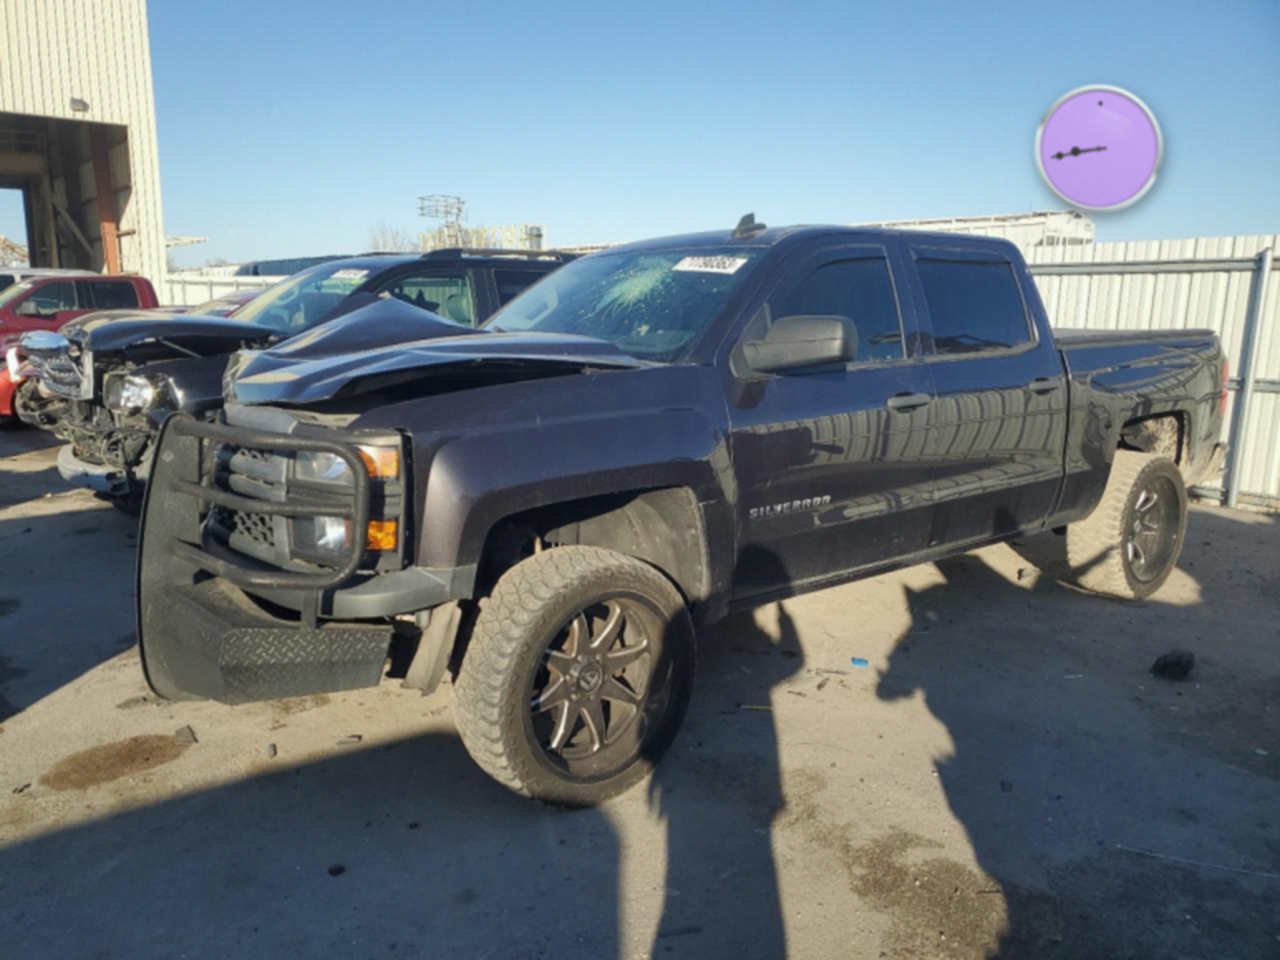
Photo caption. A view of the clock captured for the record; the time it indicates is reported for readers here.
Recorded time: 8:43
